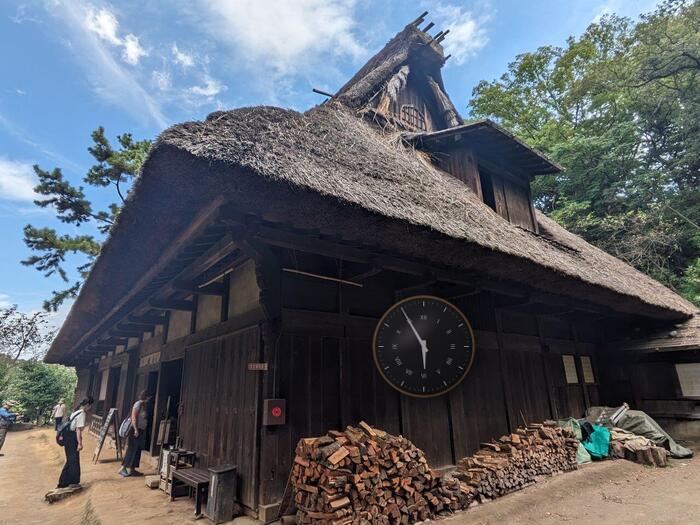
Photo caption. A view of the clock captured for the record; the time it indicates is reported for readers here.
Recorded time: 5:55
